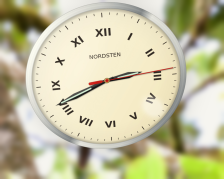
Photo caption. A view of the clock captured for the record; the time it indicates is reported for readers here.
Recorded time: 2:41:14
